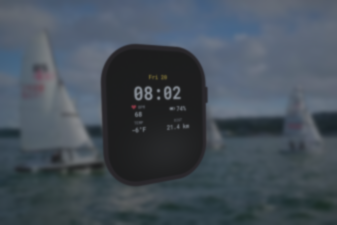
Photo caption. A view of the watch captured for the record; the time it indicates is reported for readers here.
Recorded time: 8:02
